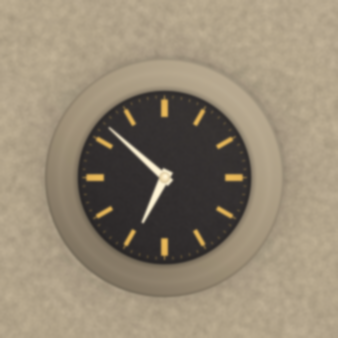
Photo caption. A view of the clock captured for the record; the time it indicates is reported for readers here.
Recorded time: 6:52
